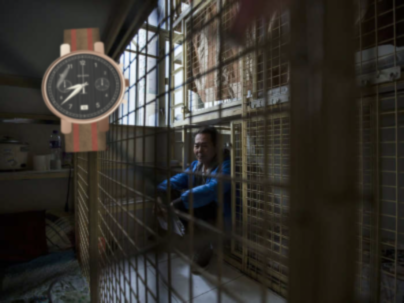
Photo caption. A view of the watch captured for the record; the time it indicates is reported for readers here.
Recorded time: 8:38
